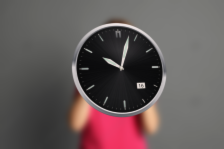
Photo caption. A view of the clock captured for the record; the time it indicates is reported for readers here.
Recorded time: 10:03
